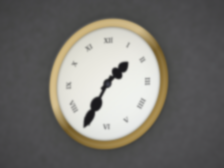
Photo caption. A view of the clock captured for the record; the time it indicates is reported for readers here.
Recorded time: 1:35
